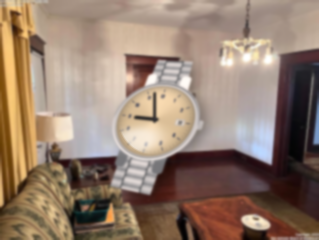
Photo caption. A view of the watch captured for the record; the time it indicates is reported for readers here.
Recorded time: 8:57
